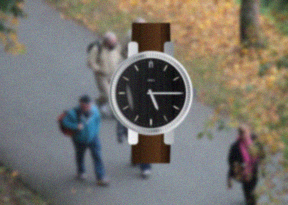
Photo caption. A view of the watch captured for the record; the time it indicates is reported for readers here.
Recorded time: 5:15
